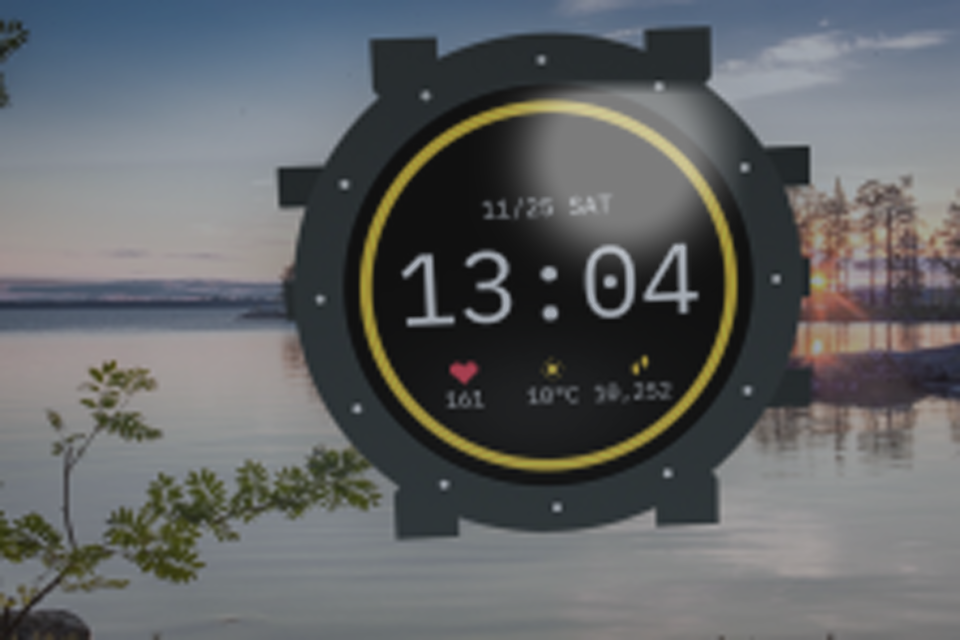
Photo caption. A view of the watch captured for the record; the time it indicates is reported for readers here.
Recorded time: 13:04
